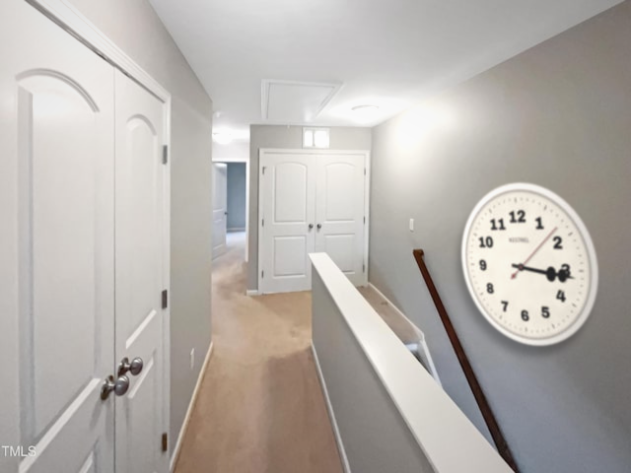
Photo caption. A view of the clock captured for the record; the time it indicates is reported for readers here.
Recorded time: 3:16:08
